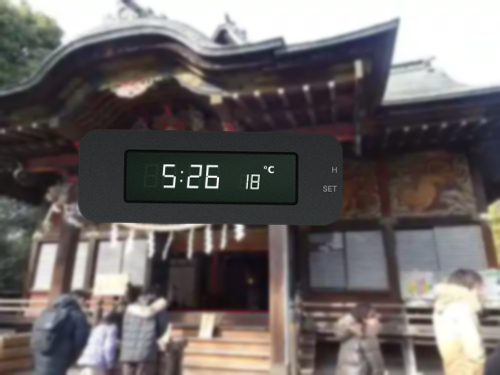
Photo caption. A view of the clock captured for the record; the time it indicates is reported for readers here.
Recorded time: 5:26
